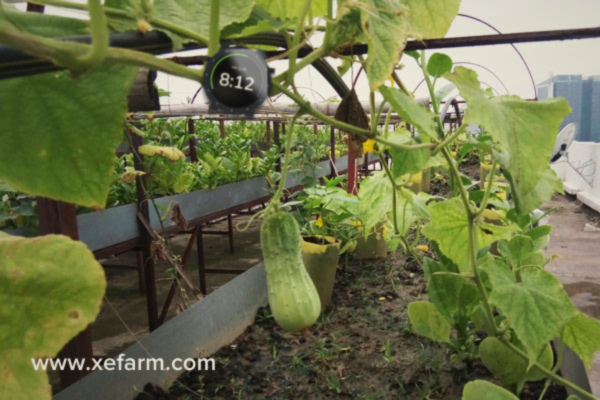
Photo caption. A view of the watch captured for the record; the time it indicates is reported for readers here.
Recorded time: 8:12
